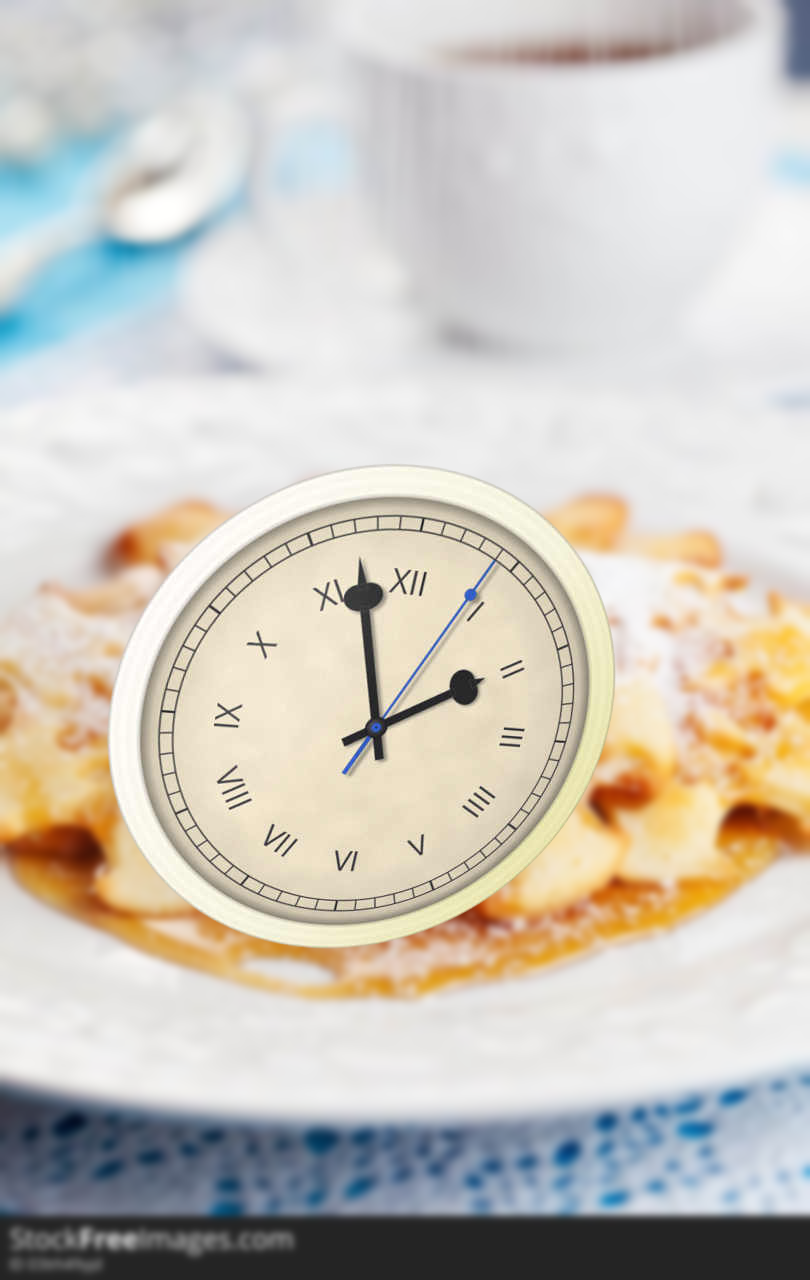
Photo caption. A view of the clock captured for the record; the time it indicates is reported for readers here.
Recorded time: 1:57:04
